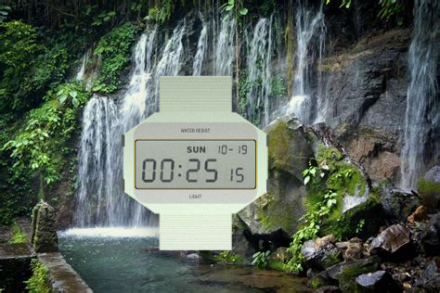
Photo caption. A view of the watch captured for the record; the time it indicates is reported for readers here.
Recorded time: 0:25:15
